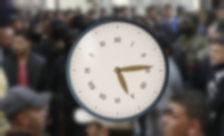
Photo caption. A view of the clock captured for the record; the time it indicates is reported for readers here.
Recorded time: 5:14
